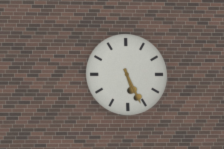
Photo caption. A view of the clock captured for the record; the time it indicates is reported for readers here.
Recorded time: 5:26
